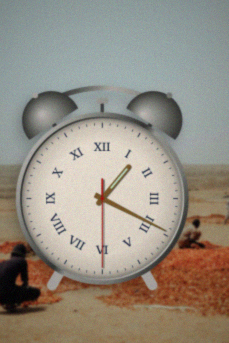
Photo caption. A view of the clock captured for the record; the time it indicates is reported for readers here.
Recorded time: 1:19:30
